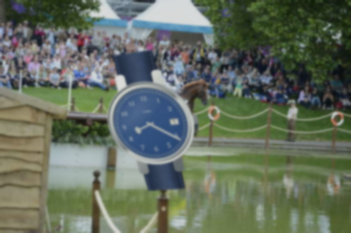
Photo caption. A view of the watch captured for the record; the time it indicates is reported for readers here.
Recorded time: 8:21
